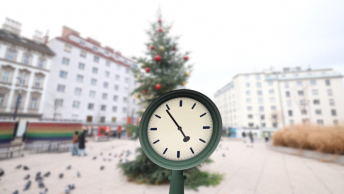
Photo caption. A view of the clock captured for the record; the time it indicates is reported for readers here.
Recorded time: 4:54
